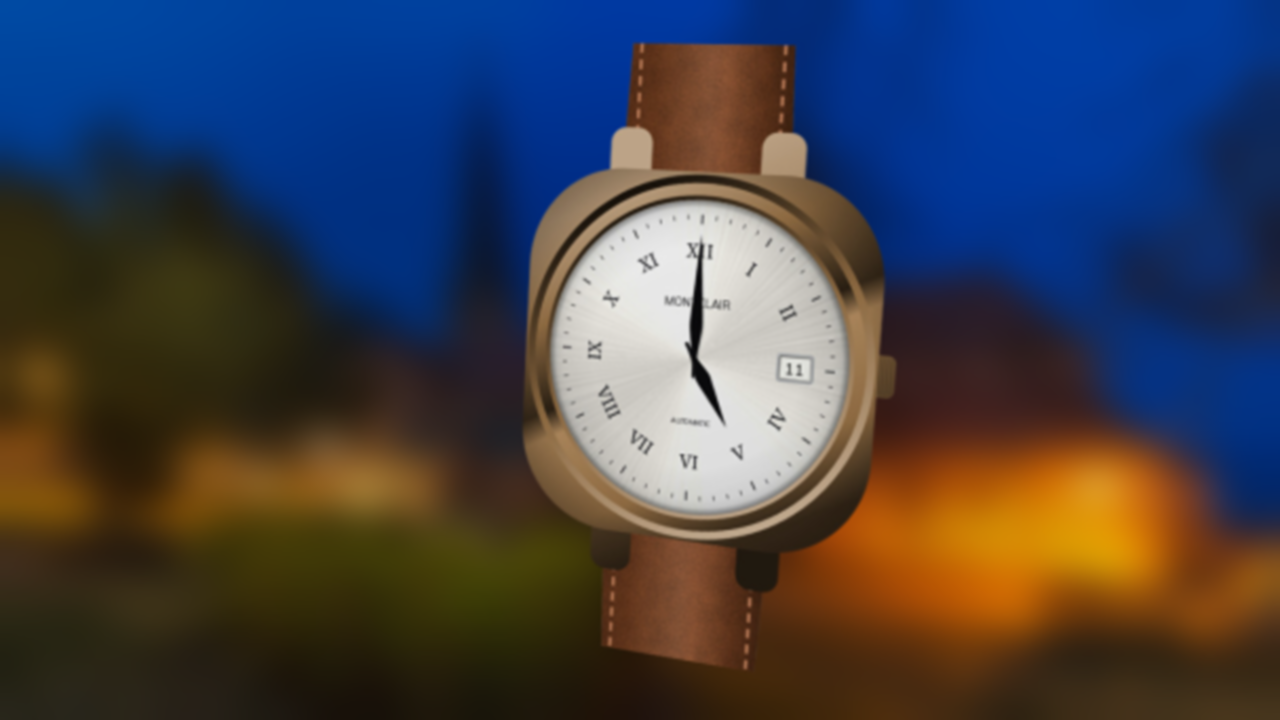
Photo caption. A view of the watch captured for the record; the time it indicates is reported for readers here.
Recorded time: 5:00
